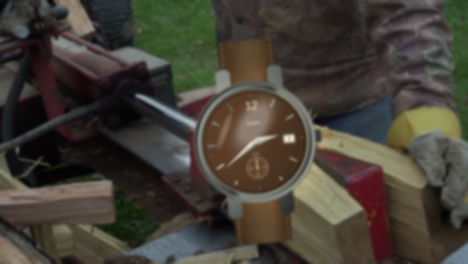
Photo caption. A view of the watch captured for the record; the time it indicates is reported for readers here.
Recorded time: 2:39
